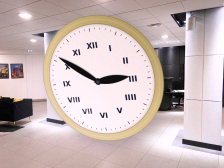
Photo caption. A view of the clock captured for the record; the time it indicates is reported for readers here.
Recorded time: 2:51
